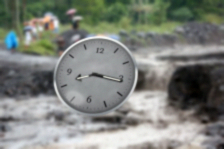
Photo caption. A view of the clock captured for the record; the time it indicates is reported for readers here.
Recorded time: 8:16
